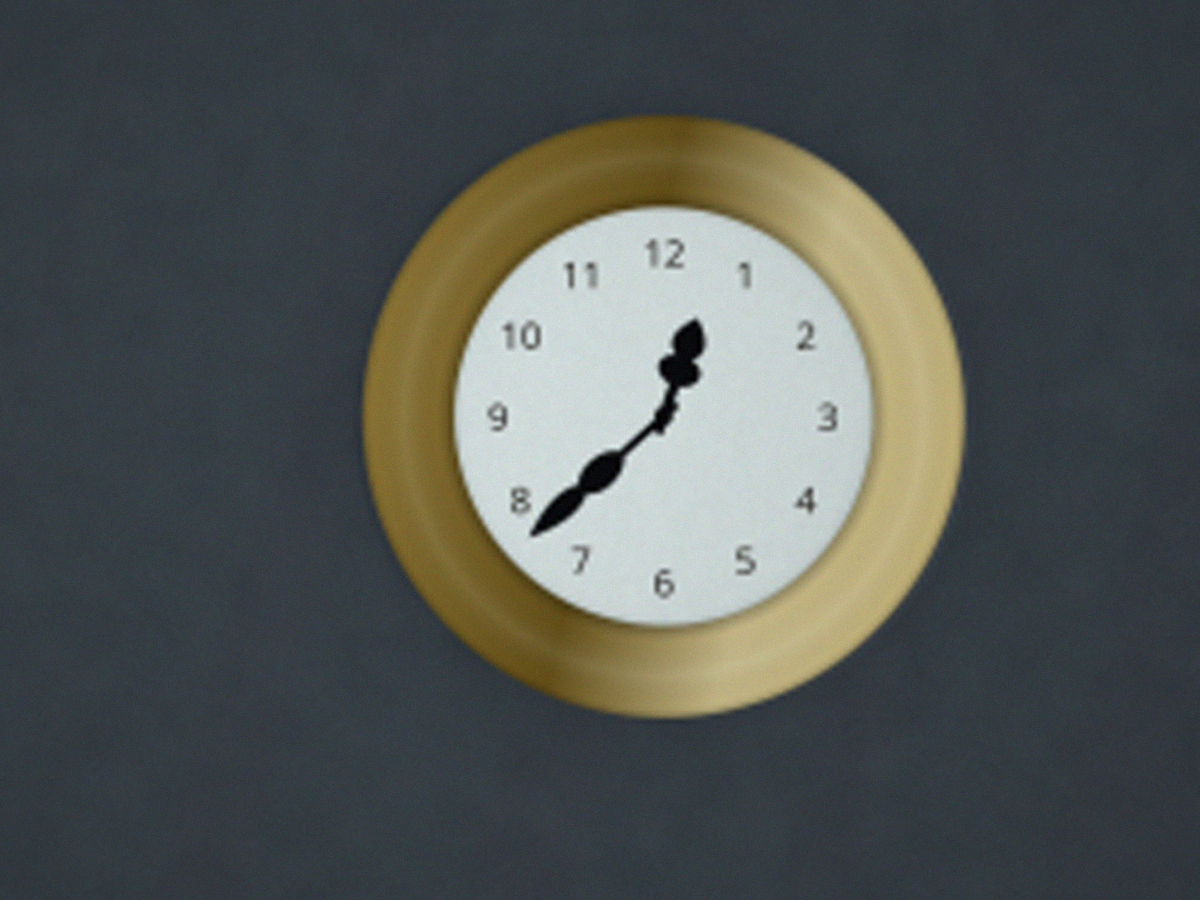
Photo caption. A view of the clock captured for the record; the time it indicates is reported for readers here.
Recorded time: 12:38
